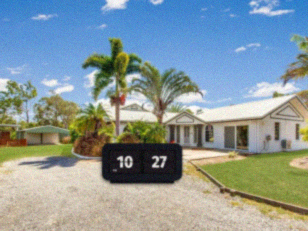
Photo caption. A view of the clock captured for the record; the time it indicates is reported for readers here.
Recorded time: 10:27
